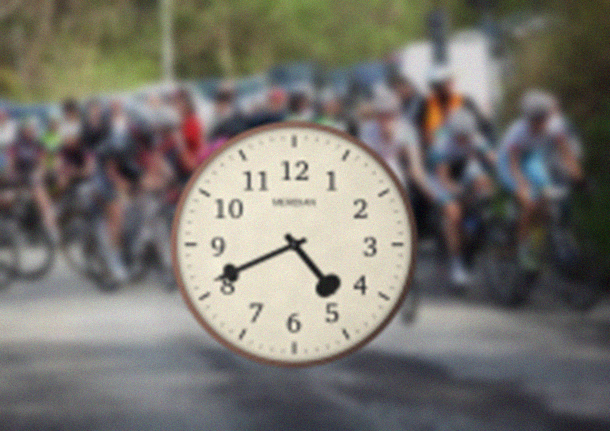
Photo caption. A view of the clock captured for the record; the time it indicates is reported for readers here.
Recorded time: 4:41
